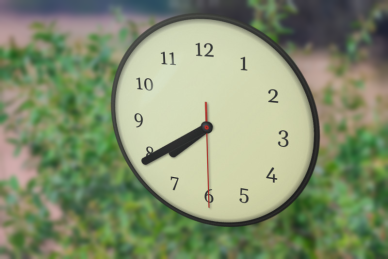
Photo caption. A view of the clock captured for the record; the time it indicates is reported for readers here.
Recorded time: 7:39:30
